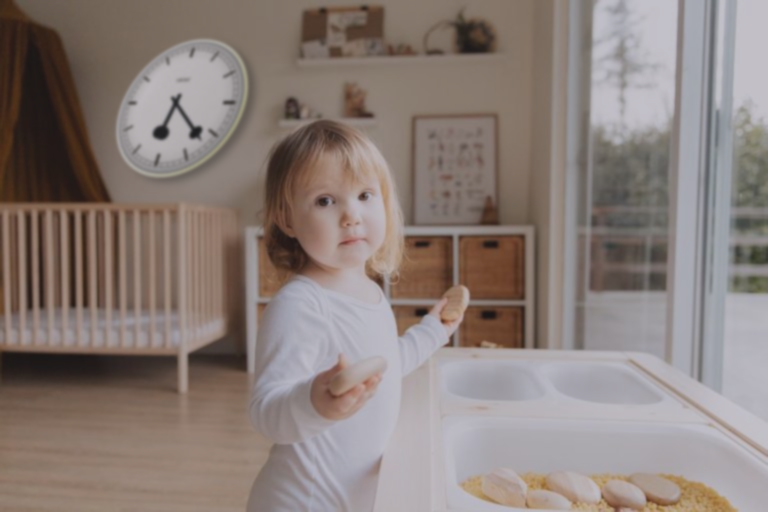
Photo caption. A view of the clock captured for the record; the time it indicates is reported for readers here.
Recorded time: 6:22
